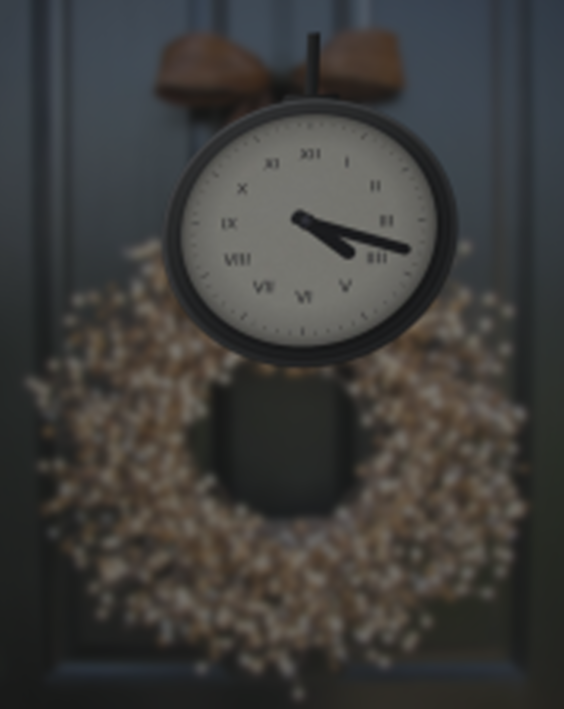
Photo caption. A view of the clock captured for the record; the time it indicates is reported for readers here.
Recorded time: 4:18
